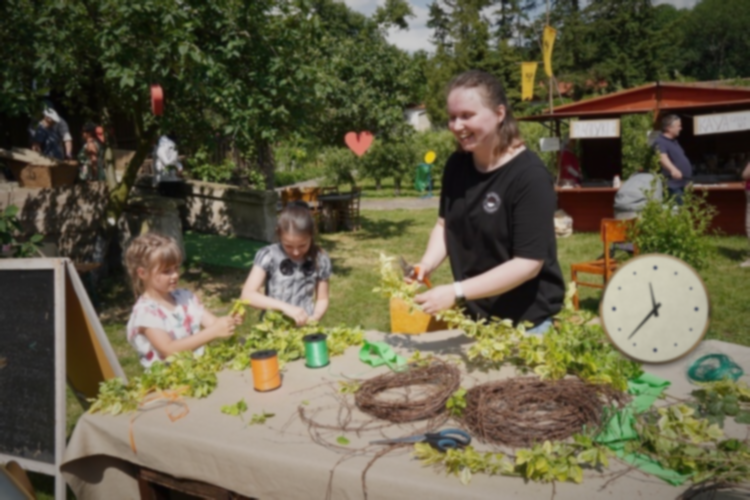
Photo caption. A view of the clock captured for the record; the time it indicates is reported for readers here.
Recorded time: 11:37
